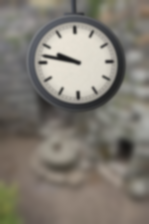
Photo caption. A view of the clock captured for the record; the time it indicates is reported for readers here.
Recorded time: 9:47
